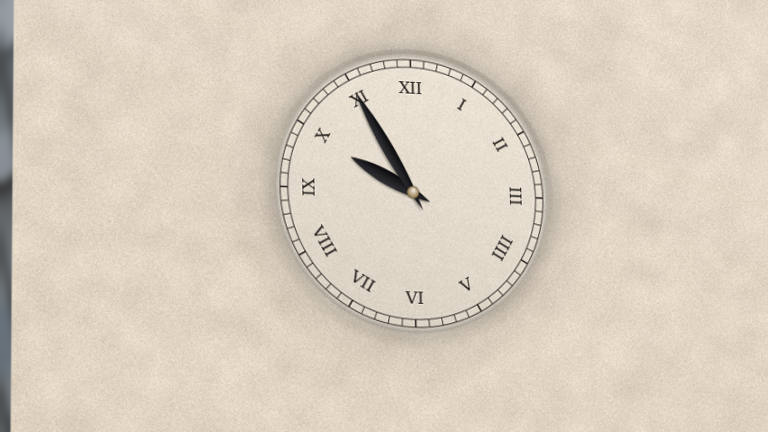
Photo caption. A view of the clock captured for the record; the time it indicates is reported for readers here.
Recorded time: 9:55
